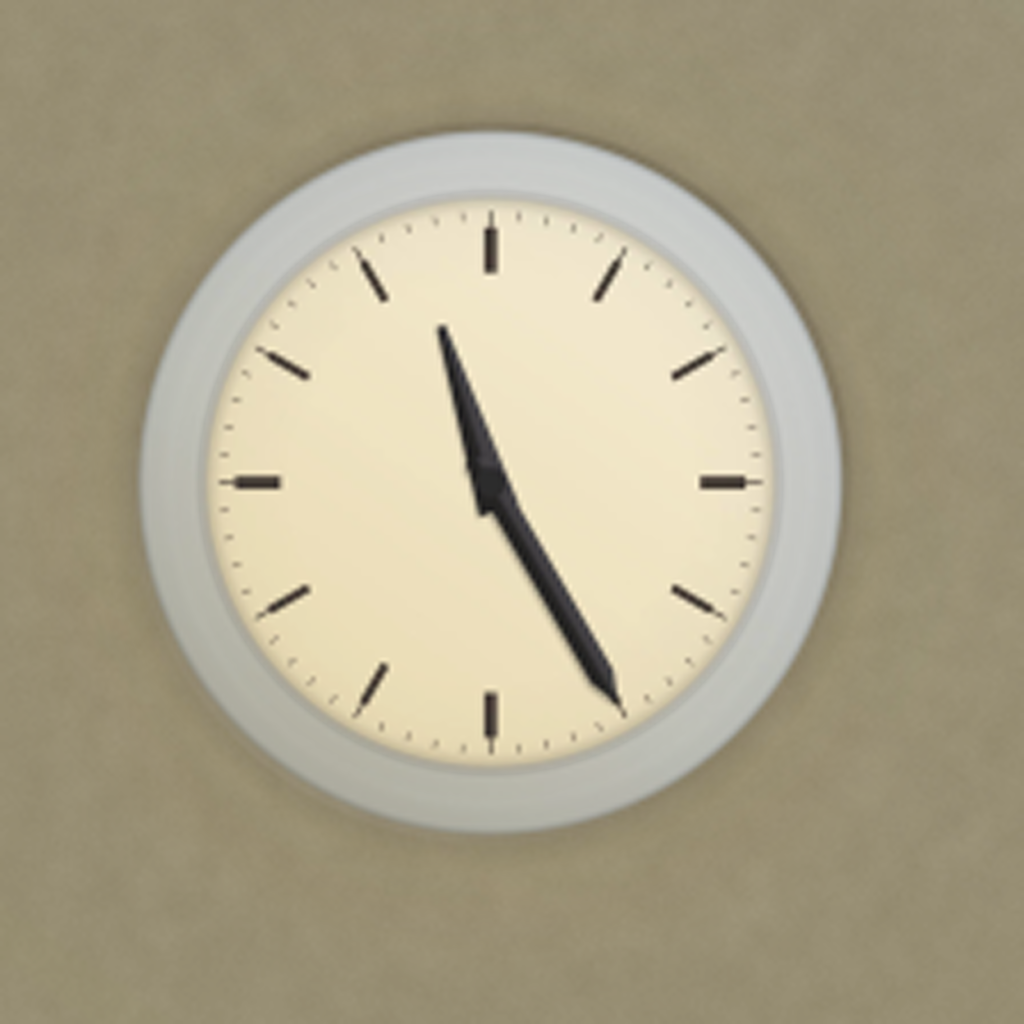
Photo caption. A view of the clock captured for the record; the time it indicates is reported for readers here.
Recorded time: 11:25
